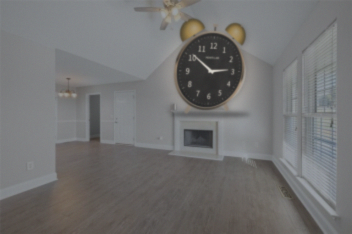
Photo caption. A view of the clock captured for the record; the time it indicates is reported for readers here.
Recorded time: 2:51
